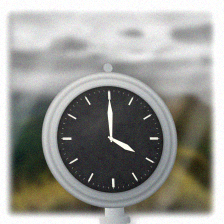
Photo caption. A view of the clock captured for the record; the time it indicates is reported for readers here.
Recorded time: 4:00
